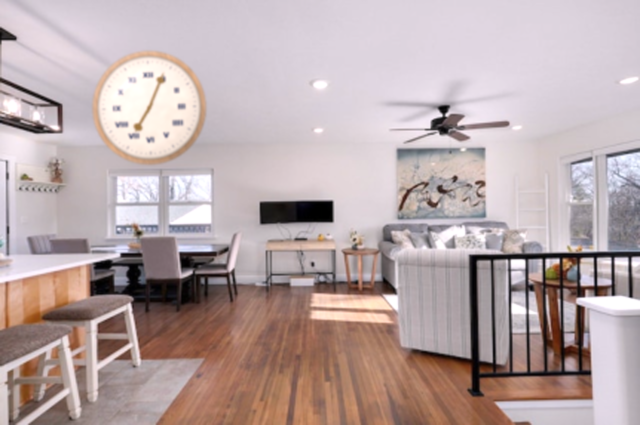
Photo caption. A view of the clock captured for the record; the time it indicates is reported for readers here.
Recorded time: 7:04
